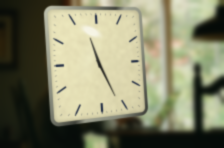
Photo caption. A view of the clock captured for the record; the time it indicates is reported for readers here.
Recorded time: 11:26
